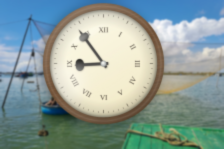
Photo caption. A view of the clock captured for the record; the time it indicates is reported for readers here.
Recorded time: 8:54
